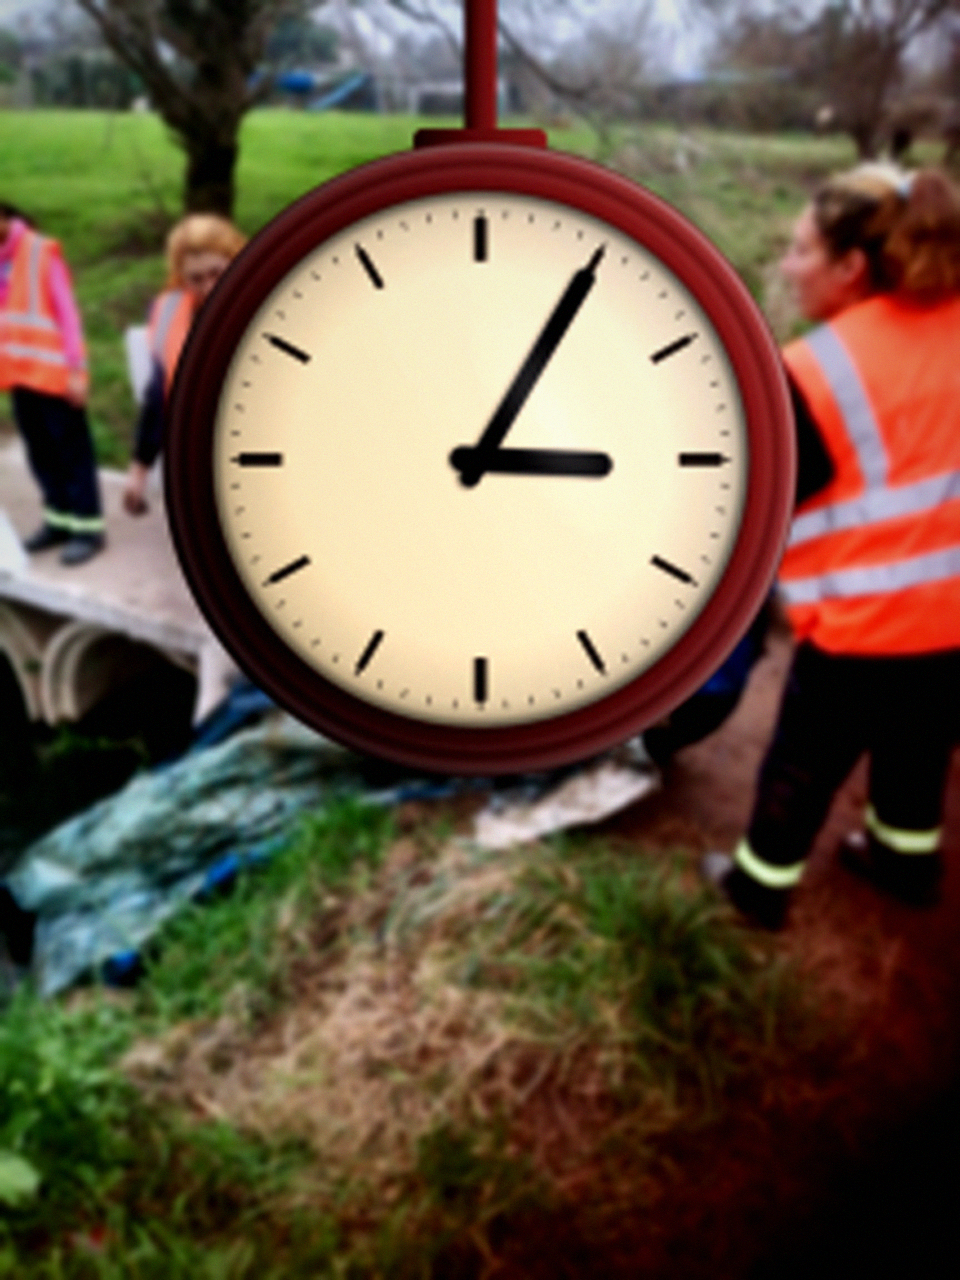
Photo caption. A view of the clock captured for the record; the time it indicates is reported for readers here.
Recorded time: 3:05
